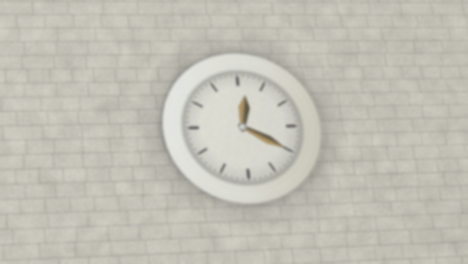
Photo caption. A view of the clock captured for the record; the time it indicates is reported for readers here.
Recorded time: 12:20
